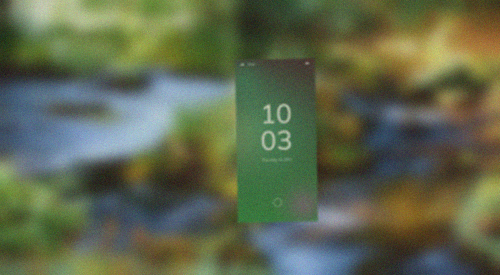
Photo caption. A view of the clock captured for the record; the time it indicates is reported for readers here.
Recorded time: 10:03
